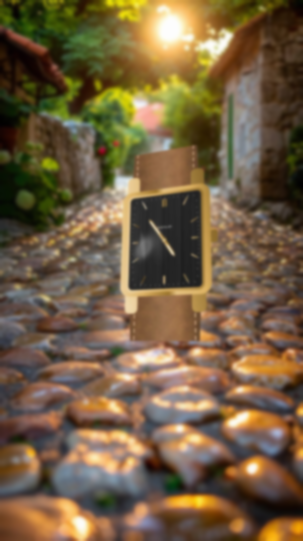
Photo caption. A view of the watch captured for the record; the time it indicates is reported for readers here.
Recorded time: 4:54
